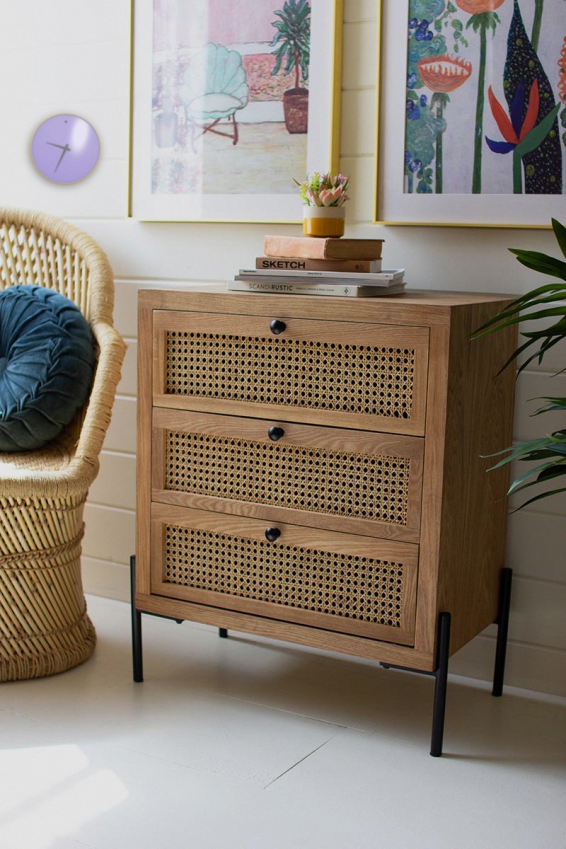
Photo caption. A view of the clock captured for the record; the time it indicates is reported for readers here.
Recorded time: 9:34
